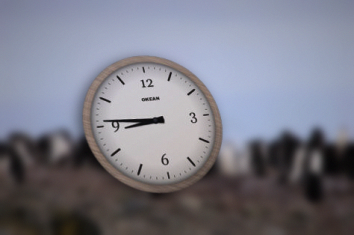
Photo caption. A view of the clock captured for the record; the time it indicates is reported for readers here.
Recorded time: 8:46
